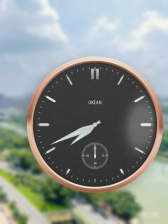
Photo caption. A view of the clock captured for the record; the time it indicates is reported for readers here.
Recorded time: 7:41
